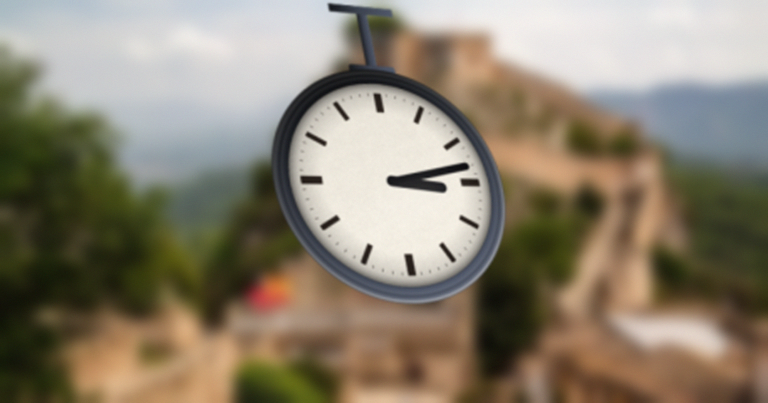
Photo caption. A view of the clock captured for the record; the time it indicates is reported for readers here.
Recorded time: 3:13
